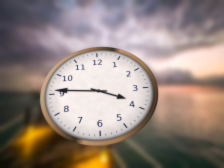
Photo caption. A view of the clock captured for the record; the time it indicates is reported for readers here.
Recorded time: 3:46
